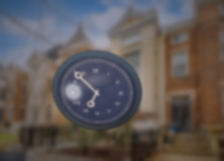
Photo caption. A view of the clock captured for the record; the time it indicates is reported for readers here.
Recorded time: 6:53
